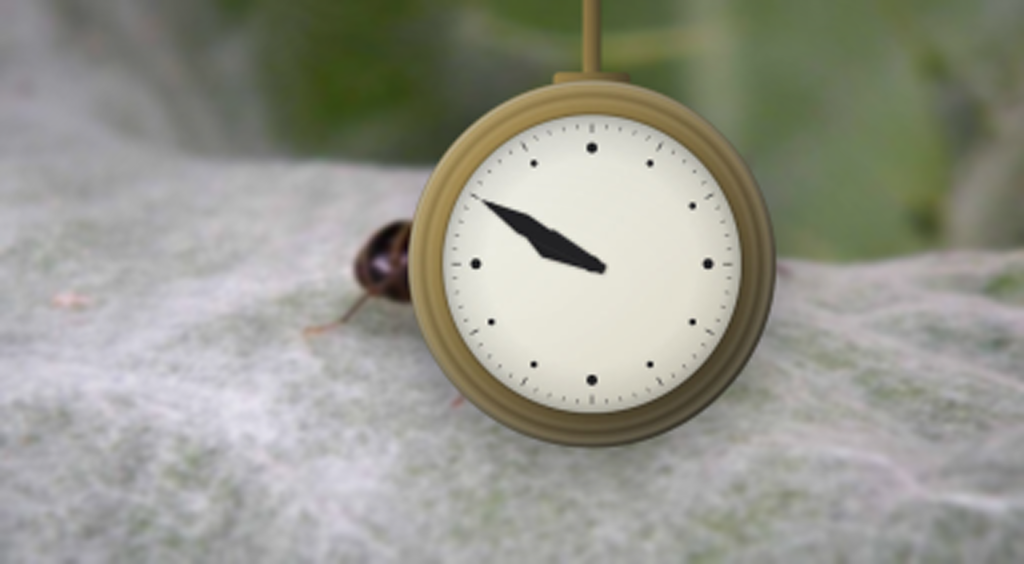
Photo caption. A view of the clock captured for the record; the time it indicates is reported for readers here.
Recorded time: 9:50
